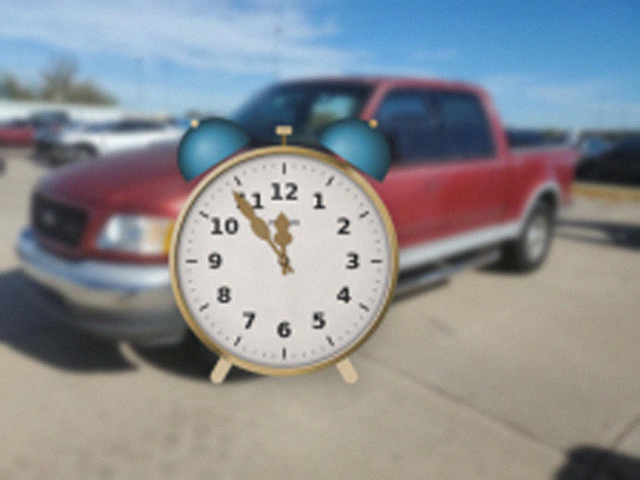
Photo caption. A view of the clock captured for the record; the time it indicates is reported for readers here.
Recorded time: 11:54
